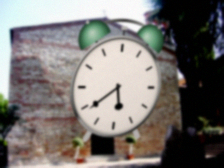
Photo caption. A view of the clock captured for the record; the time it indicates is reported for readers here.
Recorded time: 5:39
